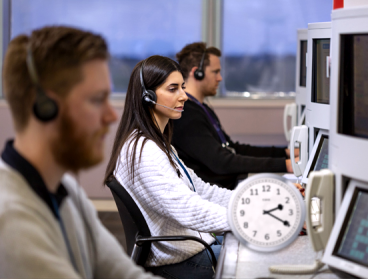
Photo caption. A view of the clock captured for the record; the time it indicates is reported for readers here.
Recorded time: 2:20
